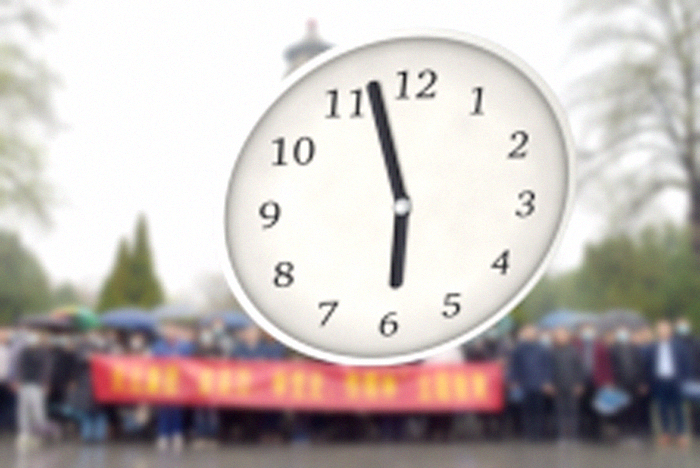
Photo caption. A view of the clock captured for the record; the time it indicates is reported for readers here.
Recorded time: 5:57
